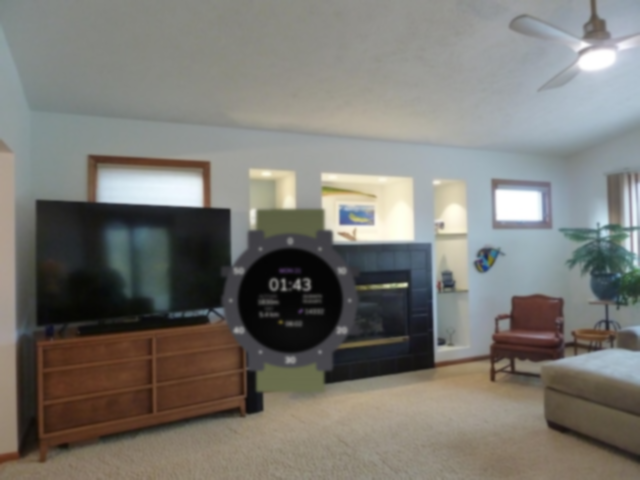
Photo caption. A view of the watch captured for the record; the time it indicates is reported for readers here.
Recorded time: 1:43
